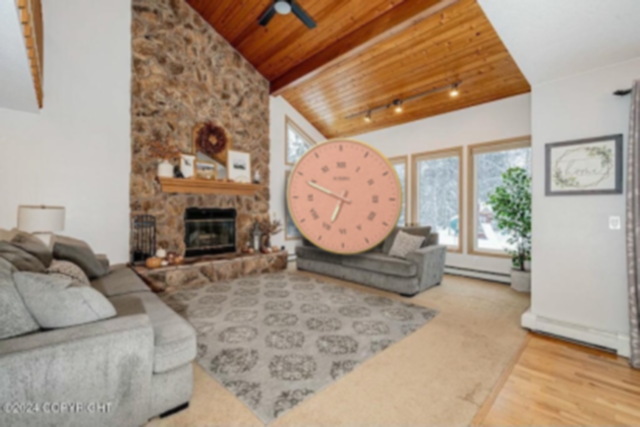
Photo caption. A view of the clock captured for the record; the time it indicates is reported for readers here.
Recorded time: 6:49
